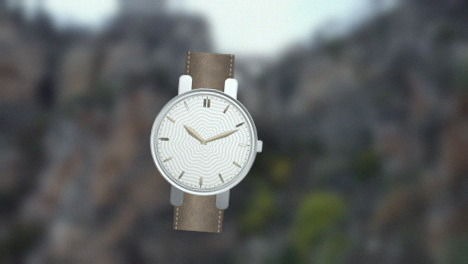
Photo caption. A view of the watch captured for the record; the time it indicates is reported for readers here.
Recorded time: 10:11
